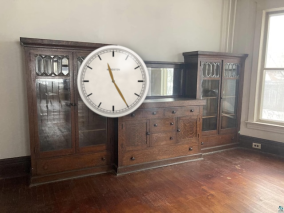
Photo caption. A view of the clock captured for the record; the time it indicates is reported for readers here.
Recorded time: 11:25
